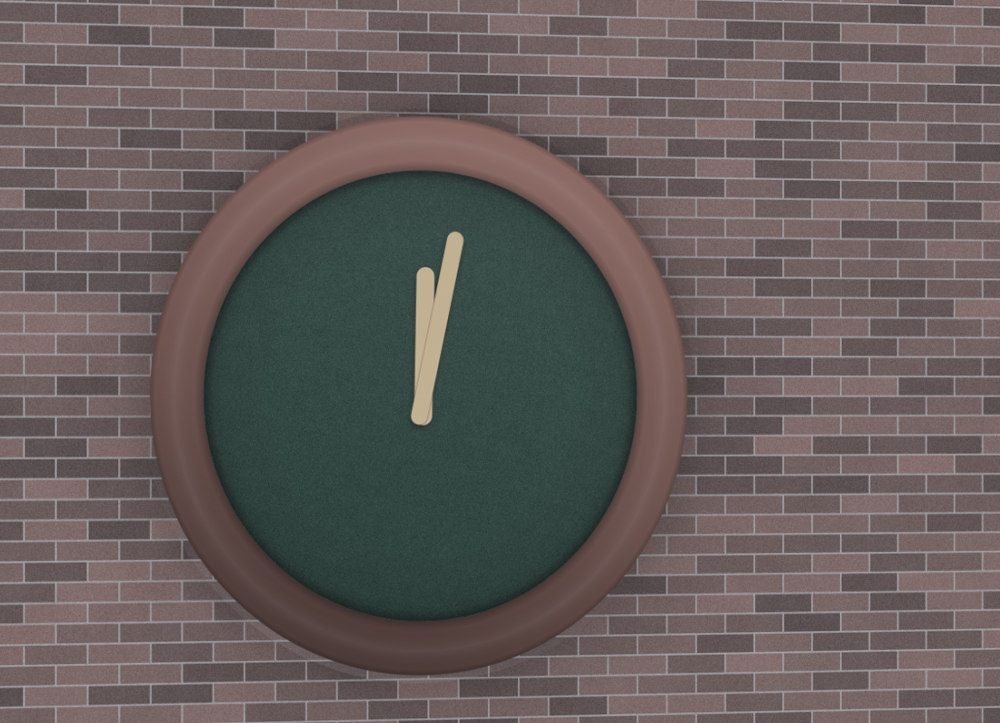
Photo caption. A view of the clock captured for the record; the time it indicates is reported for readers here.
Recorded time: 12:02
